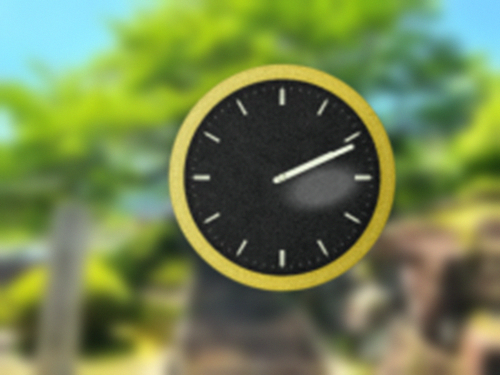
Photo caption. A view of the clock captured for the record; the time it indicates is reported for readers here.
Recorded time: 2:11
